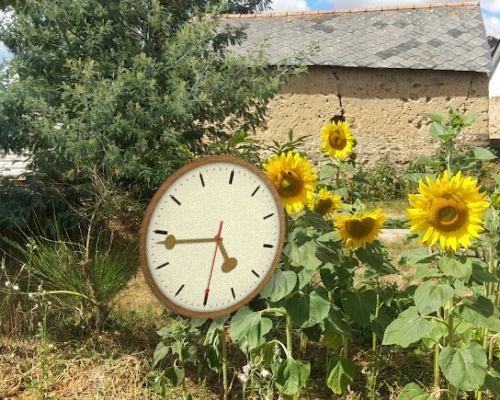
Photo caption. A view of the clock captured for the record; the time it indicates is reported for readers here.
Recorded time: 4:43:30
